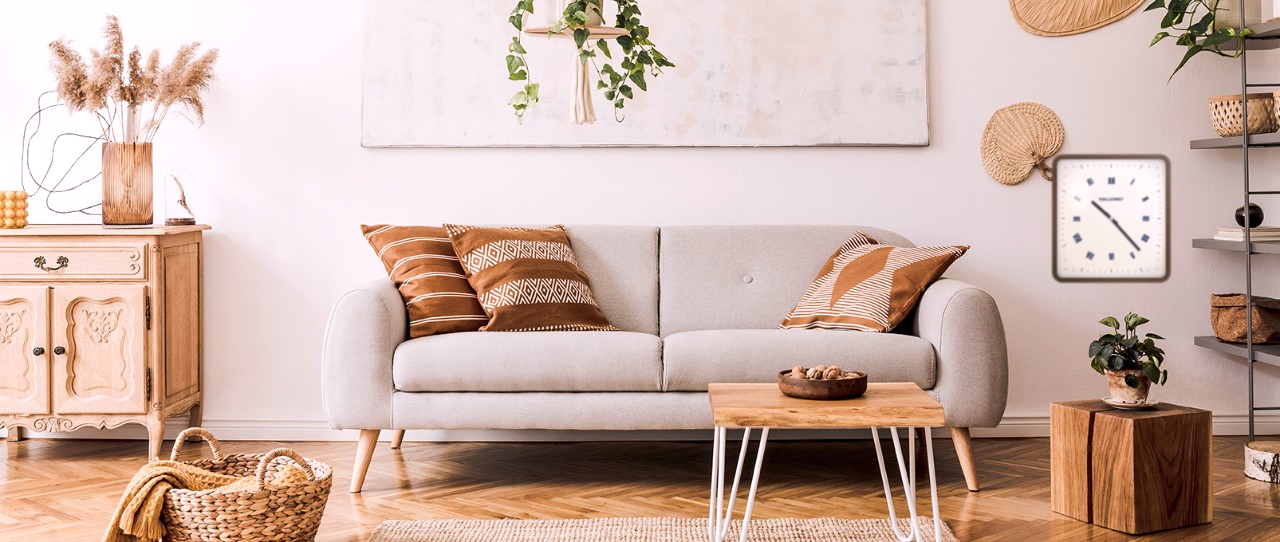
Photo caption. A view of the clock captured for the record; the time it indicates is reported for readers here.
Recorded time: 10:23
